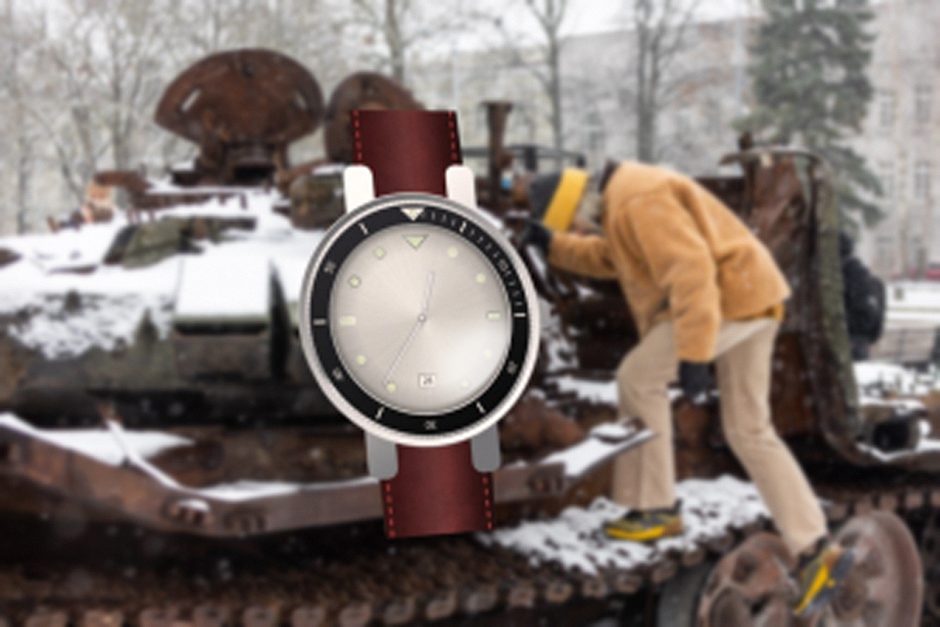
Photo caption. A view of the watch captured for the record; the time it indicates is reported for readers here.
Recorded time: 12:36
